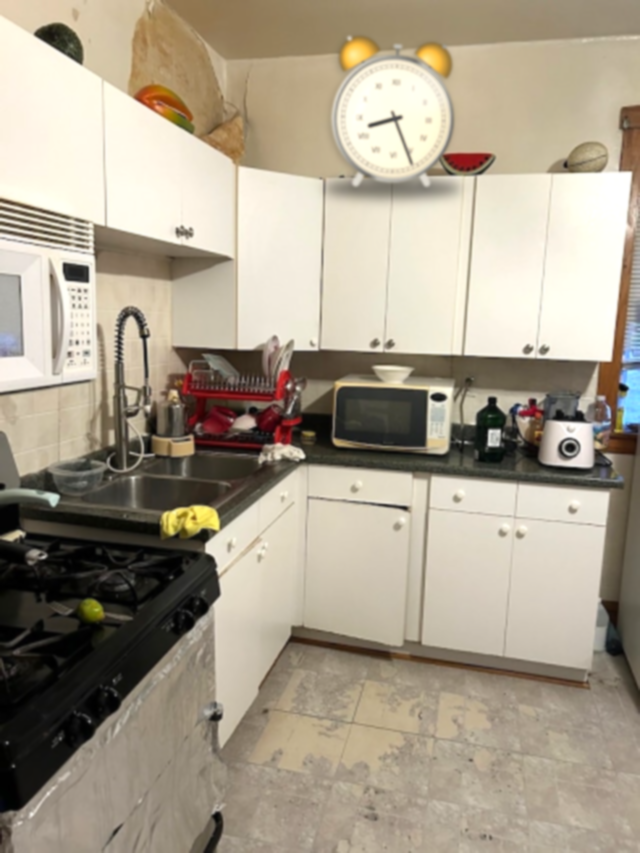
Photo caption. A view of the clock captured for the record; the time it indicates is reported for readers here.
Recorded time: 8:26
